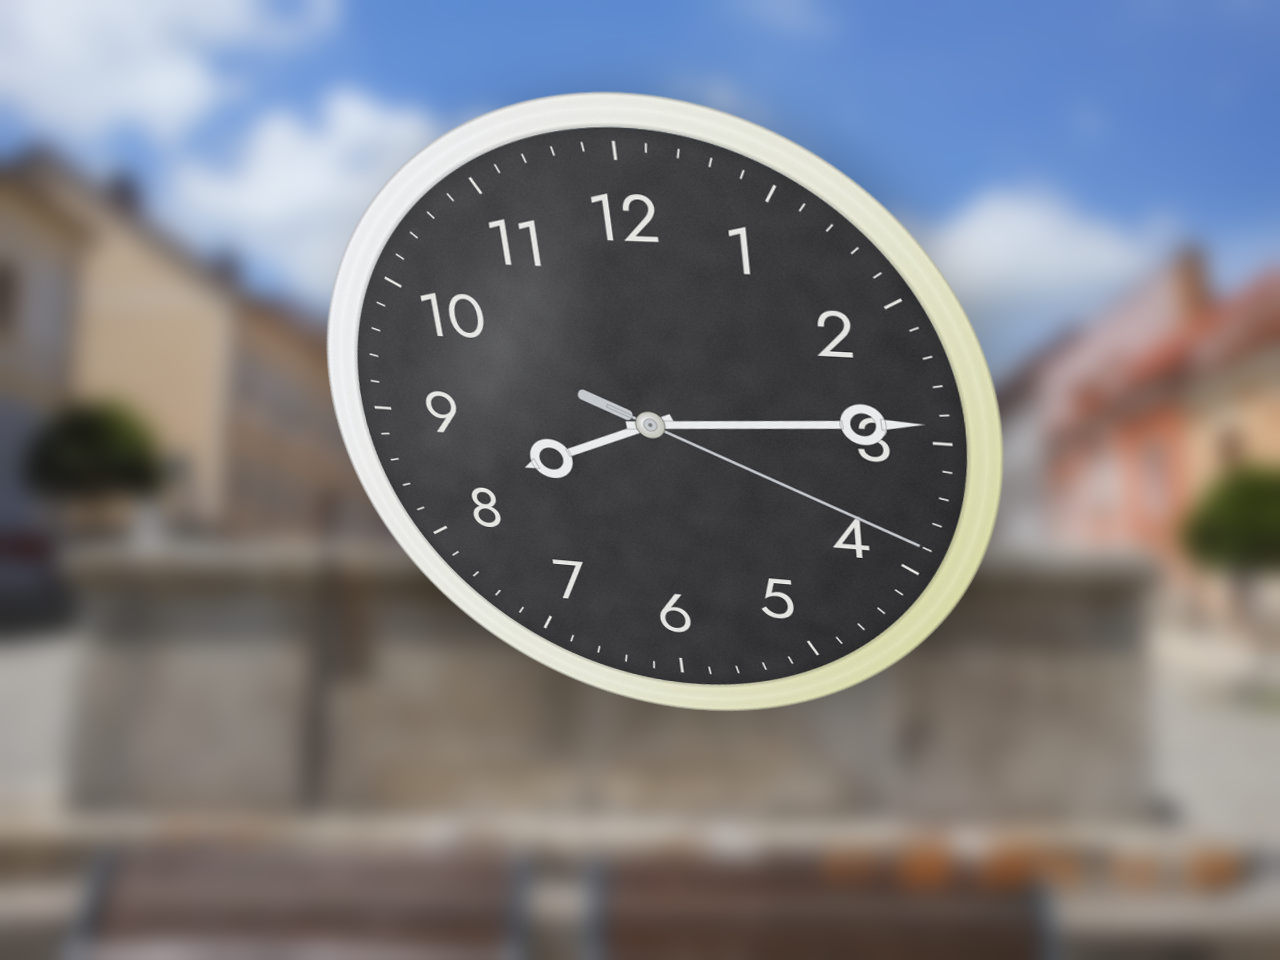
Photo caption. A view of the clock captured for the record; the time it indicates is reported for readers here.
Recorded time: 8:14:19
